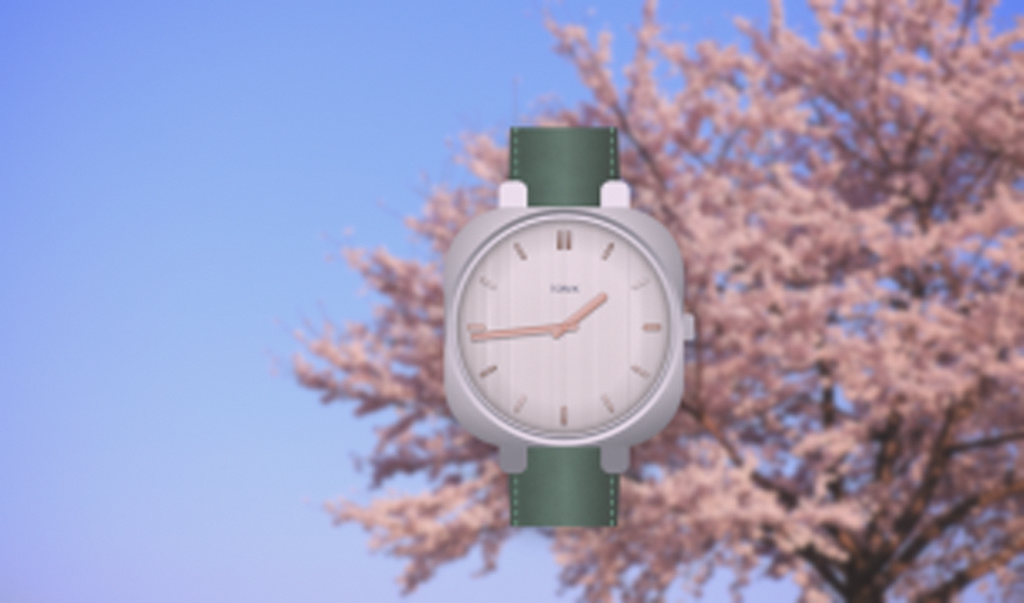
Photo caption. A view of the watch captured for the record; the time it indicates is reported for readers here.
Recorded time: 1:44
